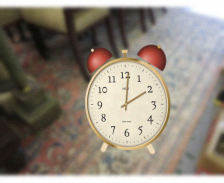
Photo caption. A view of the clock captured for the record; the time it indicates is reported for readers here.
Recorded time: 2:01
